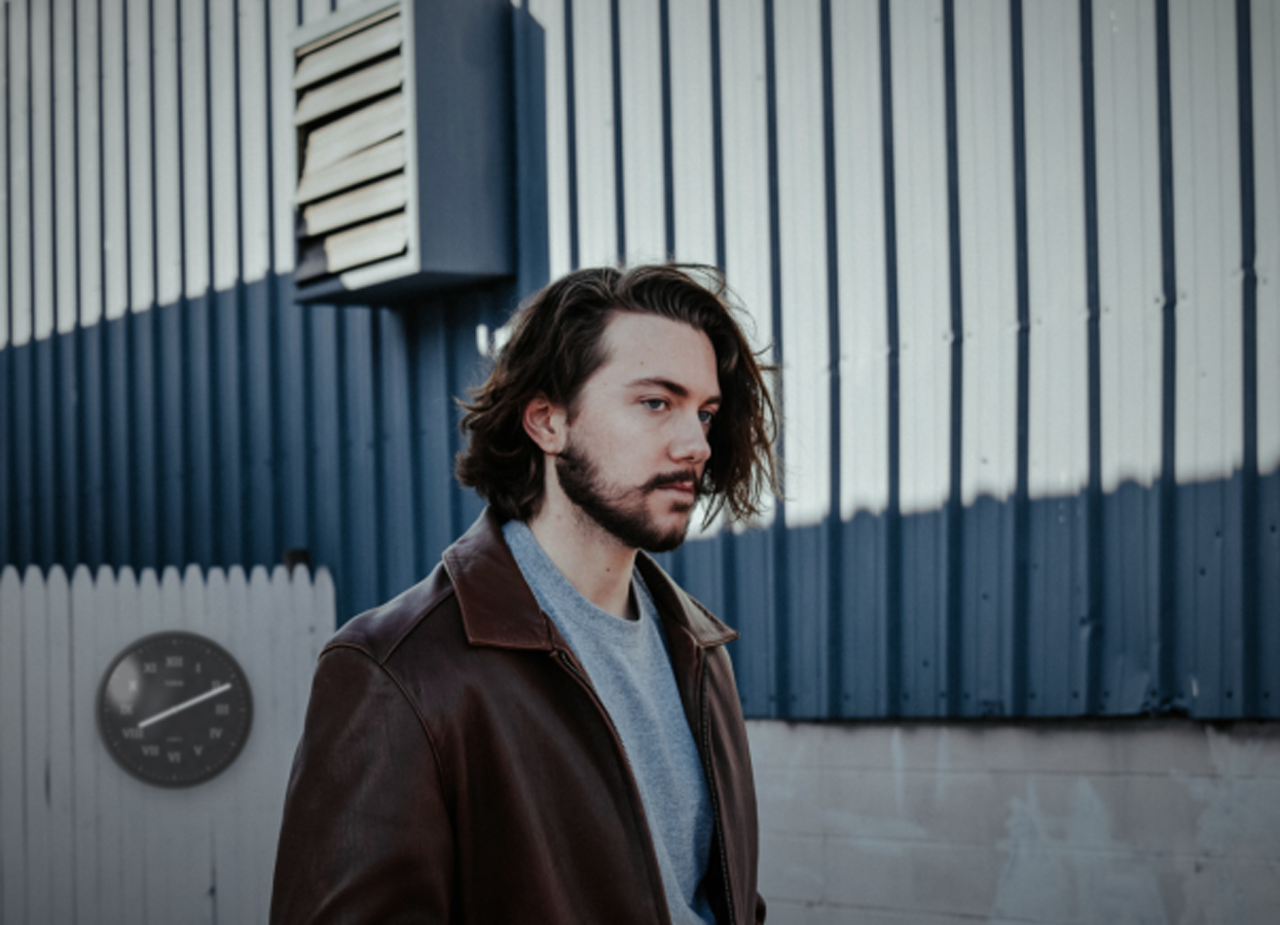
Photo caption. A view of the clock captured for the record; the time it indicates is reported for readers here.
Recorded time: 8:11
